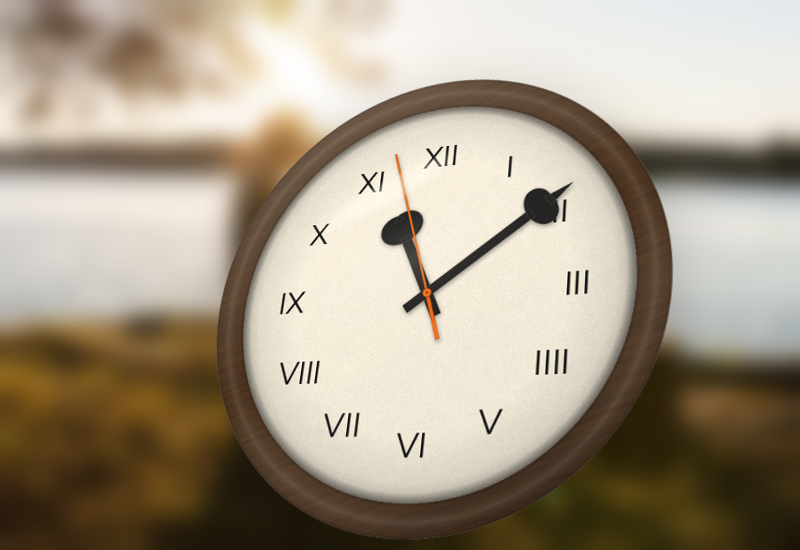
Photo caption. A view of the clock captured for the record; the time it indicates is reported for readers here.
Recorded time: 11:08:57
